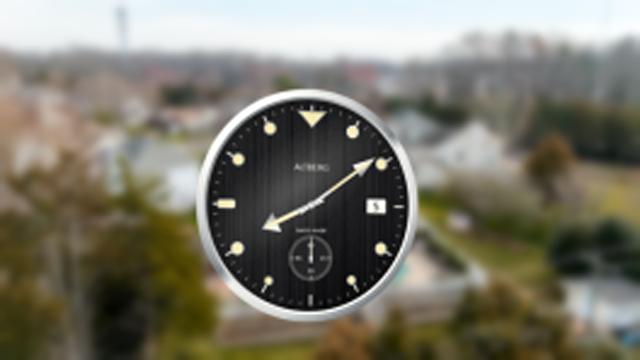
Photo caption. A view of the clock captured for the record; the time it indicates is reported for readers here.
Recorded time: 8:09
